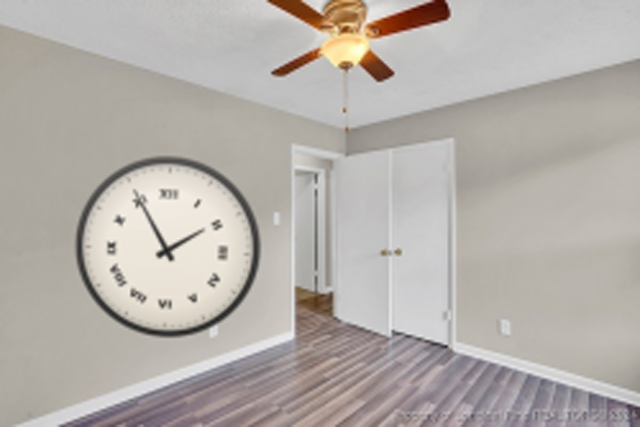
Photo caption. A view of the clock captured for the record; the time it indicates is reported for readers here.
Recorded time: 1:55
